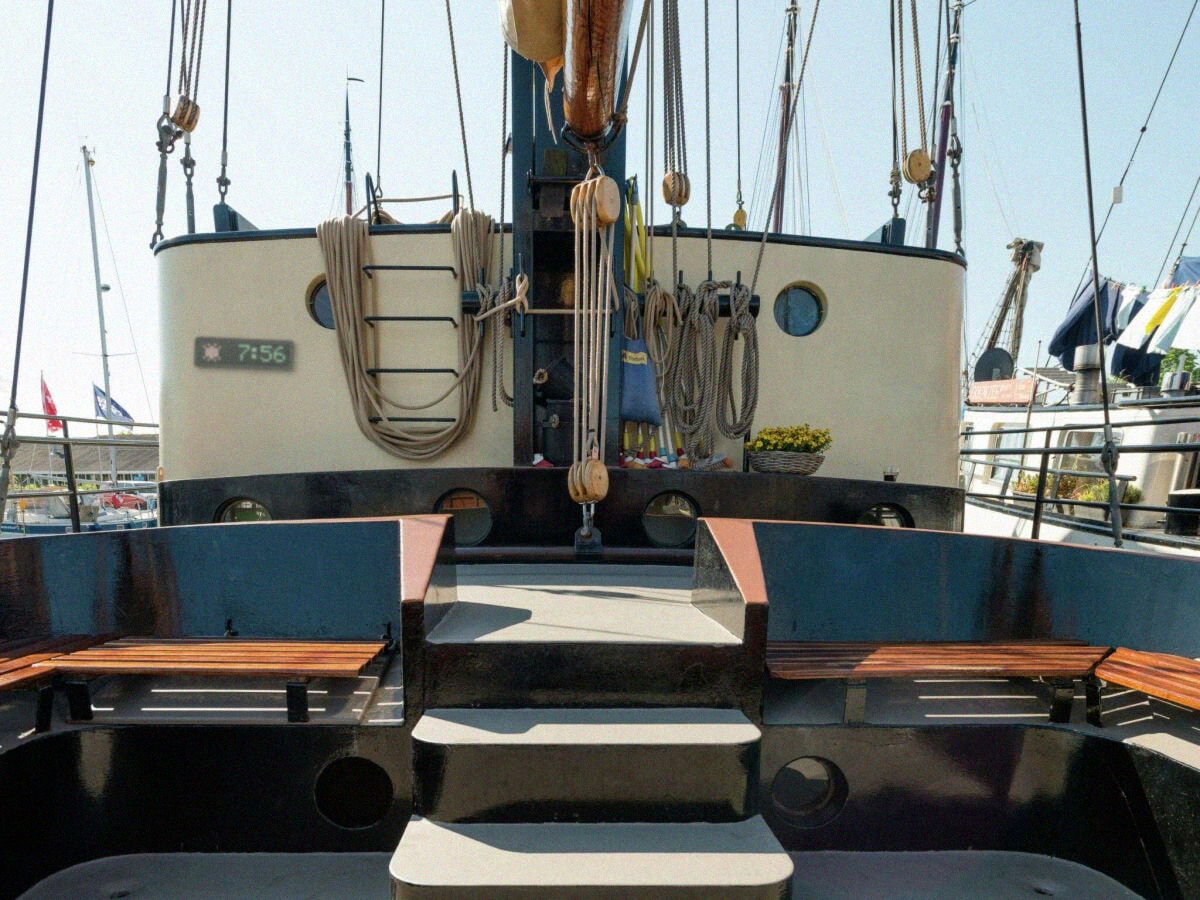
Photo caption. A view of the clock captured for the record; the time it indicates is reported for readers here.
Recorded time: 7:56
